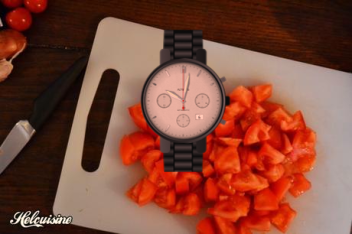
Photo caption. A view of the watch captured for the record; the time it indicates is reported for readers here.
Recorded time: 10:02
